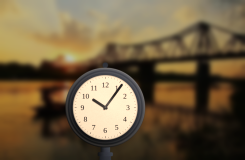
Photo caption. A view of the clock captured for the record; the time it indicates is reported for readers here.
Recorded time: 10:06
